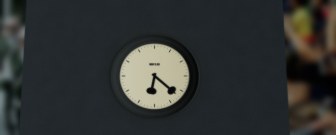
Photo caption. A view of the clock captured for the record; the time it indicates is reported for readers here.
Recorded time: 6:22
